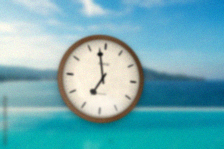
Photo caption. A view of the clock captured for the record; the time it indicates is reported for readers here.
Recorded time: 6:58
